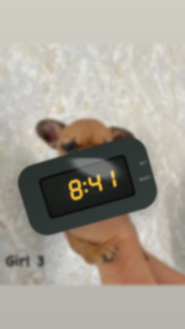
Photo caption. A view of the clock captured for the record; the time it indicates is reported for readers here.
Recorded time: 8:41
